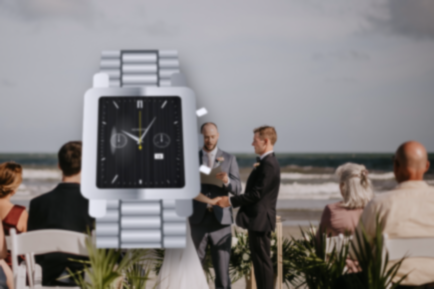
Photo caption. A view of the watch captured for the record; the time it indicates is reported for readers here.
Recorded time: 10:05
